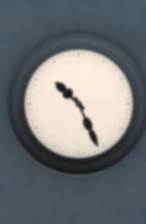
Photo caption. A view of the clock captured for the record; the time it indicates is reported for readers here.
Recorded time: 10:26
